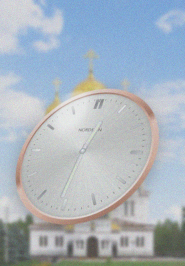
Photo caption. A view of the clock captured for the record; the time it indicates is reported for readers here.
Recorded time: 12:31
